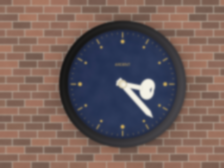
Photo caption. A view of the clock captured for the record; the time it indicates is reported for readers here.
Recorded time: 3:23
